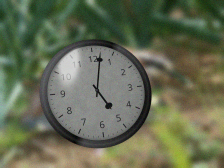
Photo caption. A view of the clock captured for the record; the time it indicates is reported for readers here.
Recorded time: 5:02
